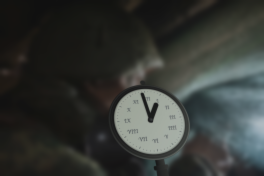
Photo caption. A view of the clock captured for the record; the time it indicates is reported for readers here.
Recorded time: 12:59
